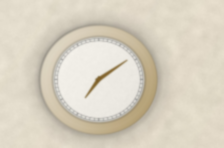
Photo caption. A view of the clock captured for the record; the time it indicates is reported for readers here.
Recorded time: 7:09
